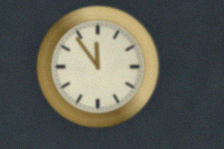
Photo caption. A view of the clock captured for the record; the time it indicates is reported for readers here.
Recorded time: 11:54
